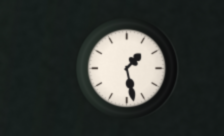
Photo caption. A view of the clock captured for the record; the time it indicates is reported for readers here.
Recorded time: 1:28
